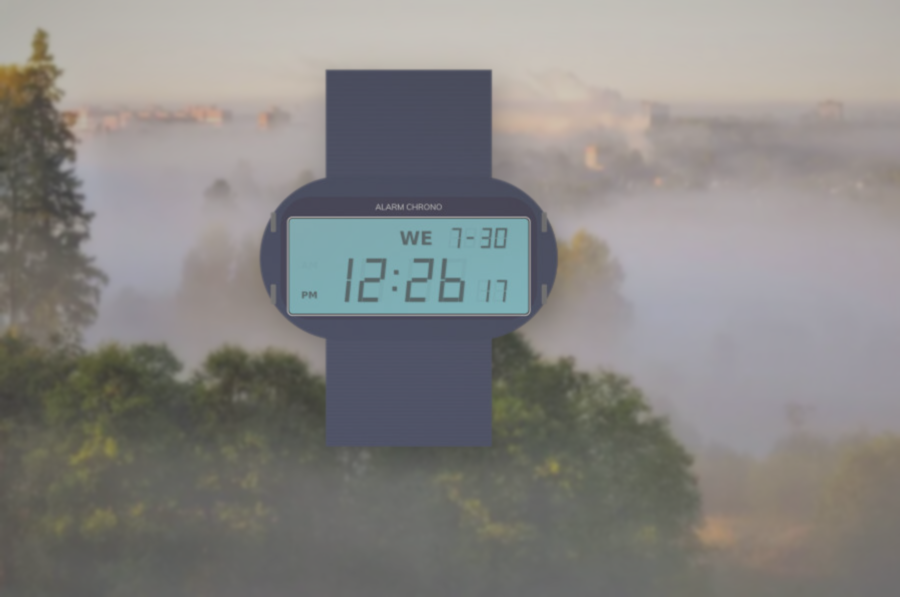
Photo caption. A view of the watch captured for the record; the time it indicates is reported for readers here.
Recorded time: 12:26:17
